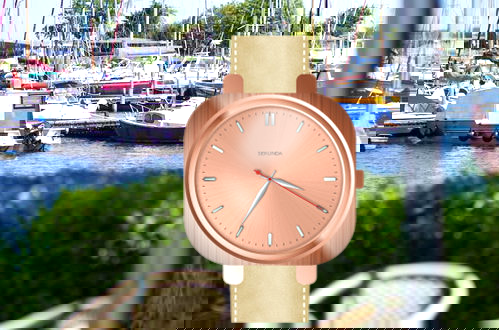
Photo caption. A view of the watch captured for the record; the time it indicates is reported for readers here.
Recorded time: 3:35:20
